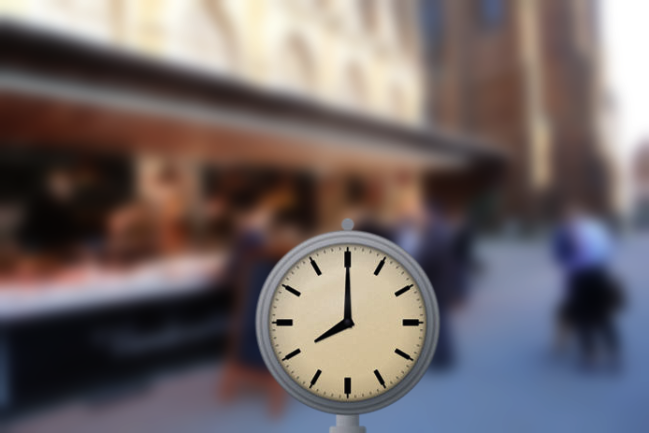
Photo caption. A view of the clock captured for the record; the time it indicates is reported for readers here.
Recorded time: 8:00
